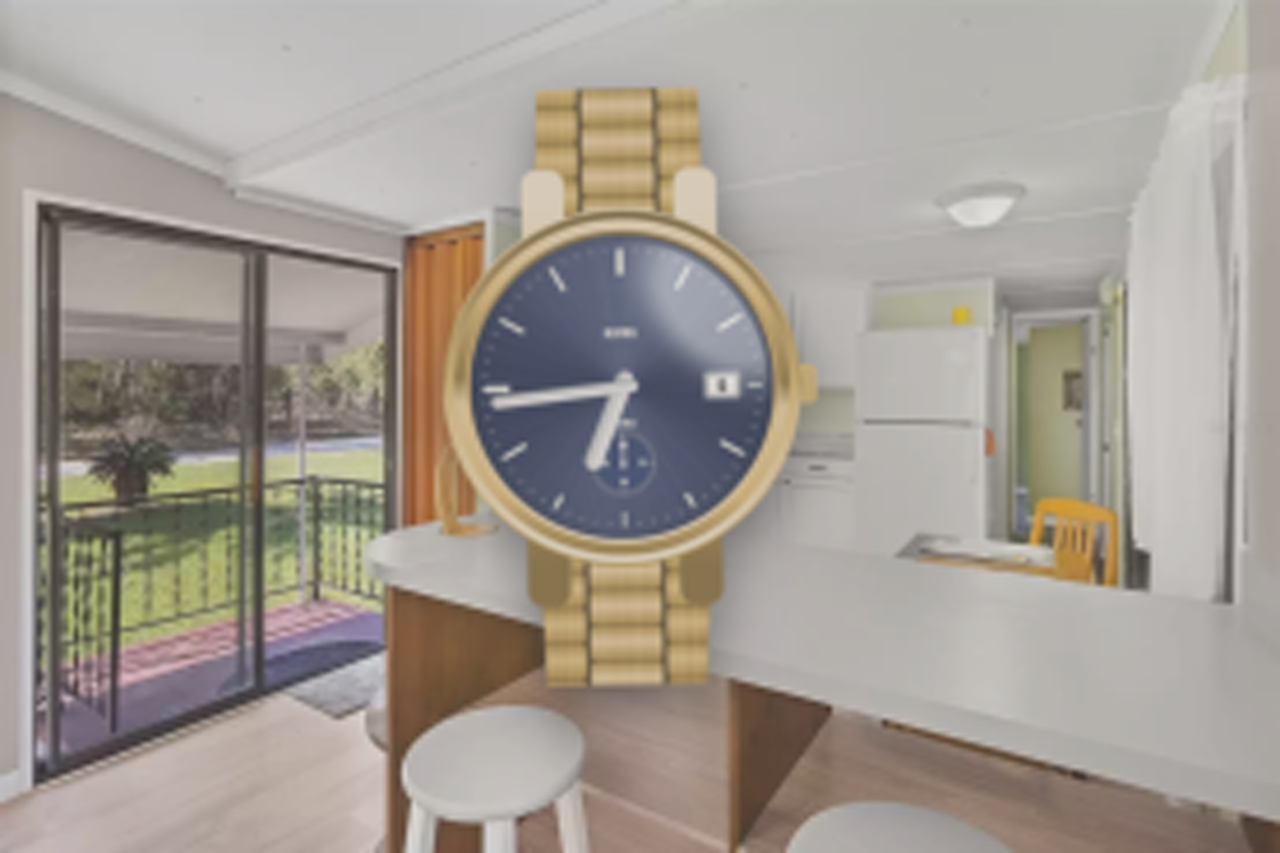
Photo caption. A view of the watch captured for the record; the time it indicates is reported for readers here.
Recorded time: 6:44
